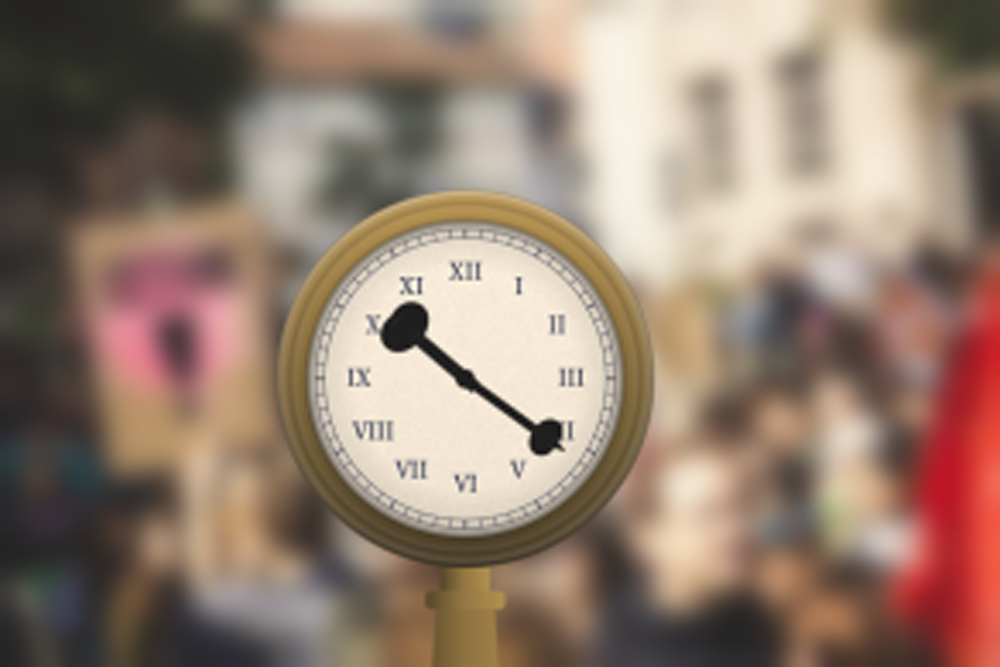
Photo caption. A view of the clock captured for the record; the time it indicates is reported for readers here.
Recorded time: 10:21
